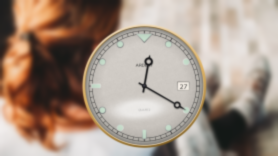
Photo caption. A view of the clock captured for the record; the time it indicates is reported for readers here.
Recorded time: 12:20
